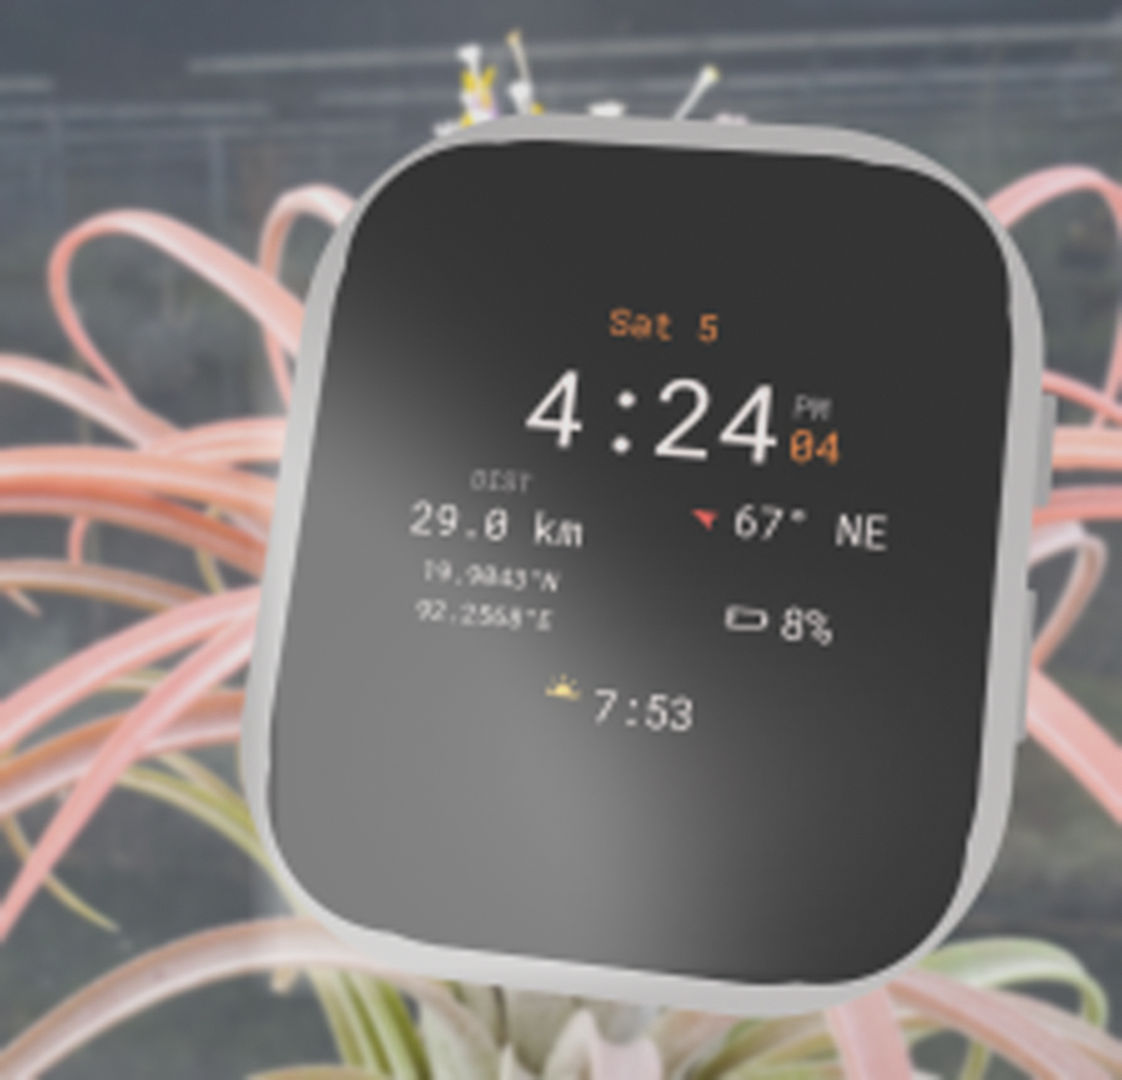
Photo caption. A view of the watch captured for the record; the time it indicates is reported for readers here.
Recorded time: 4:24:04
